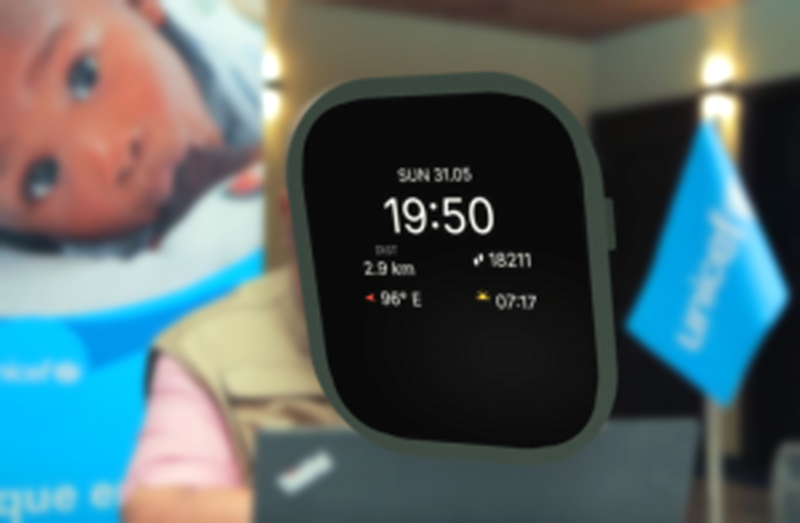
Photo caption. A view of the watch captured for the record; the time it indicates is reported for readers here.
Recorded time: 19:50
